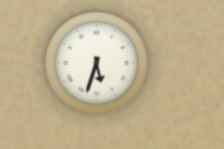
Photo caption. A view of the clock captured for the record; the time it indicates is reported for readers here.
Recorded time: 5:33
